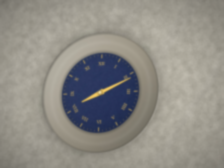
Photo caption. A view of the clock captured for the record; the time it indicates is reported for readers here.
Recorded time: 8:11
